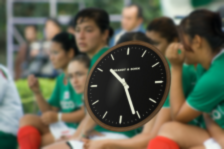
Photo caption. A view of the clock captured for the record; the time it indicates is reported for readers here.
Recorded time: 10:26
